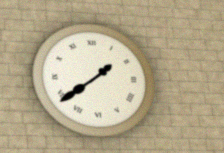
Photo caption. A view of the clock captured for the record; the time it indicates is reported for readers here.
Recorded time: 1:39
